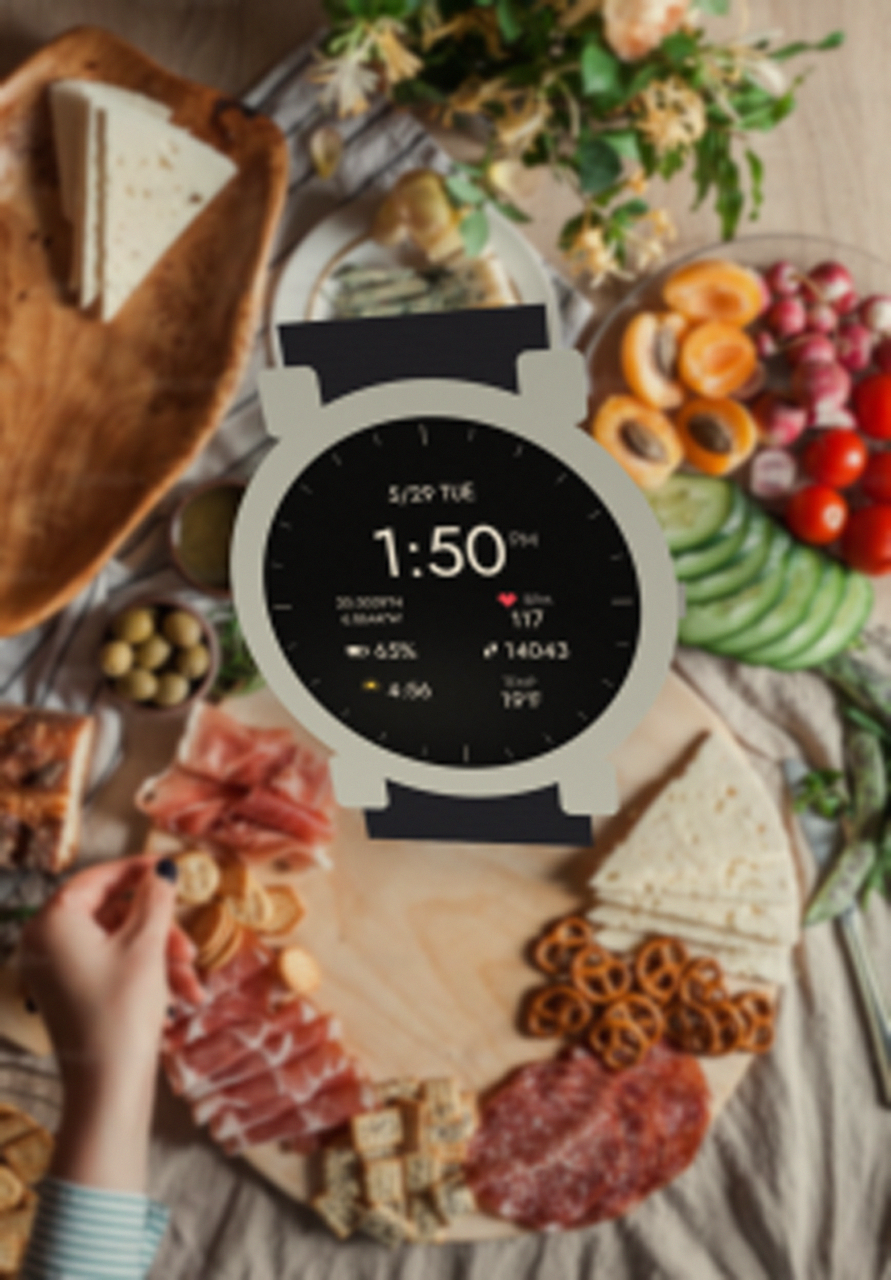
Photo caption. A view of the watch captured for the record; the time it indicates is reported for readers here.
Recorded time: 1:50
